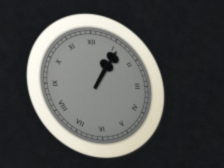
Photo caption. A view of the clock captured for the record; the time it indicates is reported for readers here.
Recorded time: 1:06
